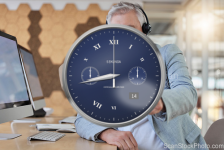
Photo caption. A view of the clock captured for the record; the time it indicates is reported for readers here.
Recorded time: 8:43
